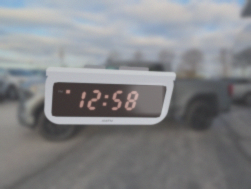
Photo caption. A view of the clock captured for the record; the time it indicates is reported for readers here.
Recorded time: 12:58
